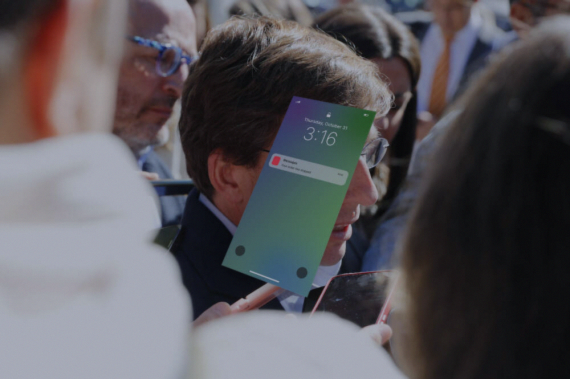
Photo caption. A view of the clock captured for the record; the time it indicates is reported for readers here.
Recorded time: 3:16
